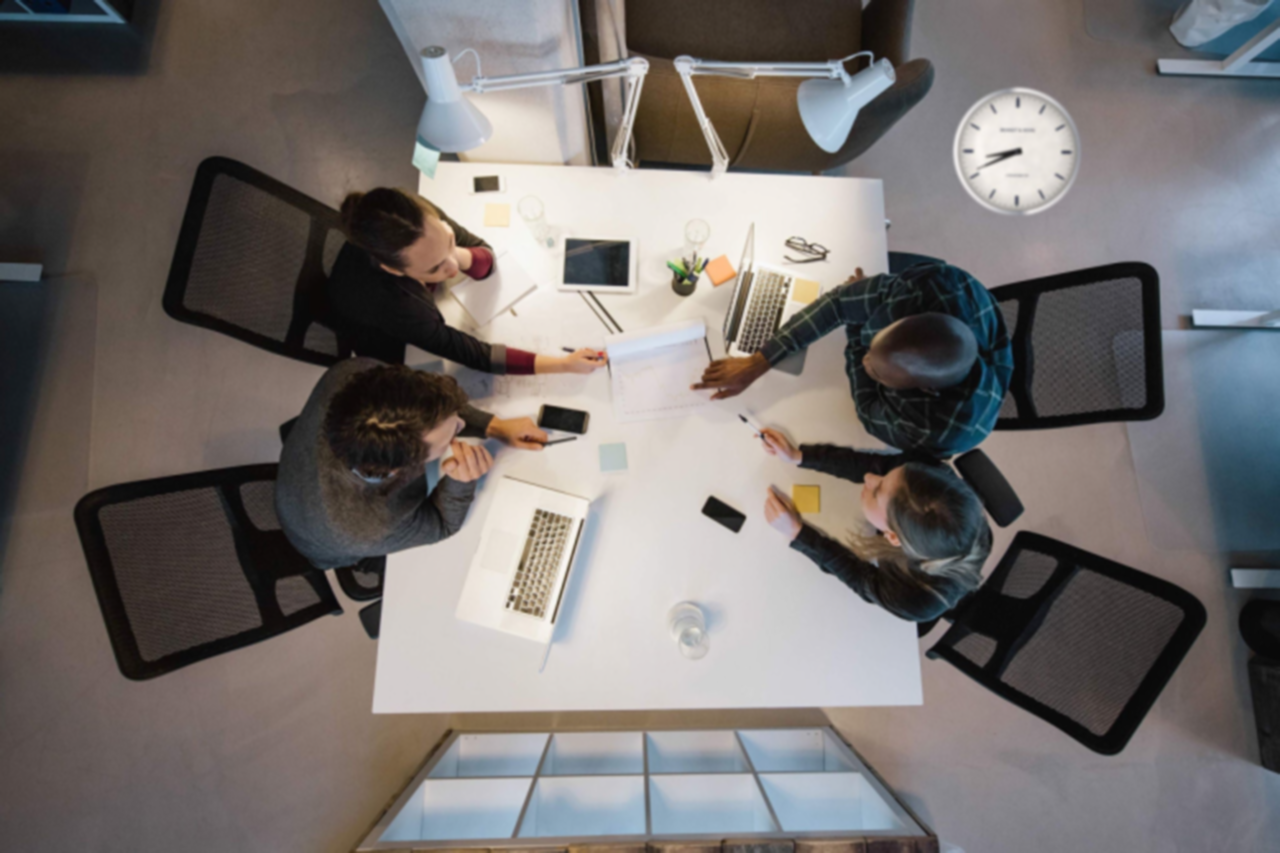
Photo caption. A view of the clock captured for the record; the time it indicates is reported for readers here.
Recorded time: 8:41
